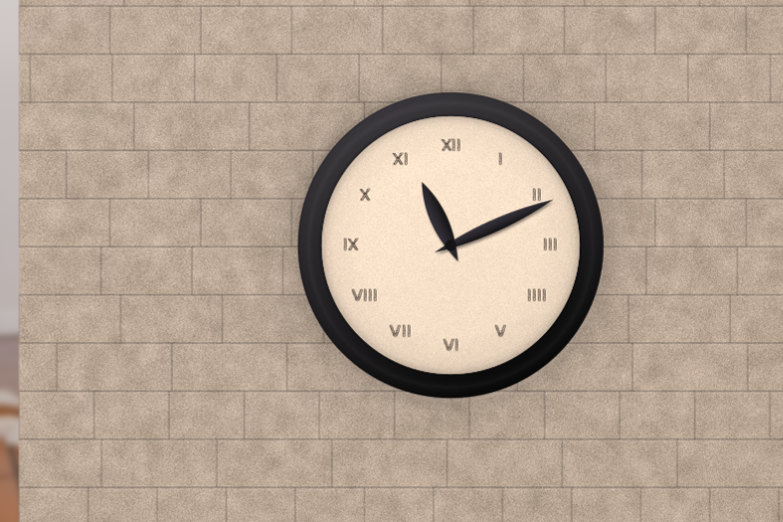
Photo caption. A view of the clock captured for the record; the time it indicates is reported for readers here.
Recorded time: 11:11
